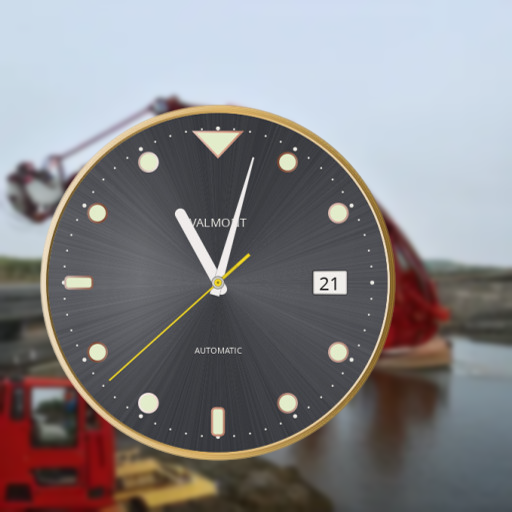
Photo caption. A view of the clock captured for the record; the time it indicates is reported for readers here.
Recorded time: 11:02:38
